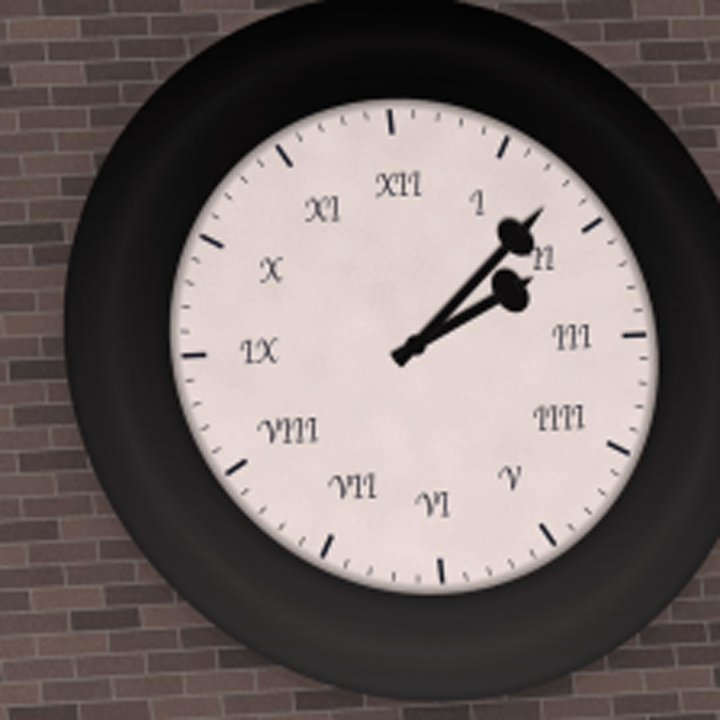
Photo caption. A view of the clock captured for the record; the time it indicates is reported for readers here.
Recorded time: 2:08
